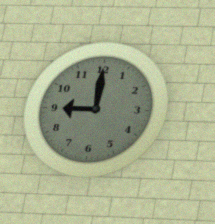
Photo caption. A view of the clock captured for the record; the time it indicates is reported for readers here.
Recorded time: 9:00
